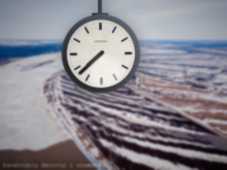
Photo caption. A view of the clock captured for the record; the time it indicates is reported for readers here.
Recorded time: 7:38
